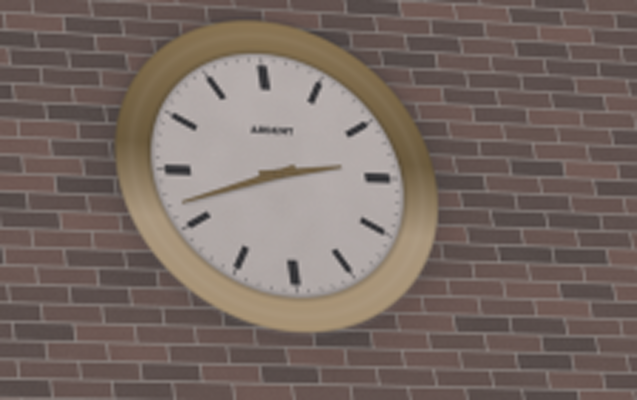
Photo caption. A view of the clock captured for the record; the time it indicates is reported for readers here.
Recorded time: 2:42
